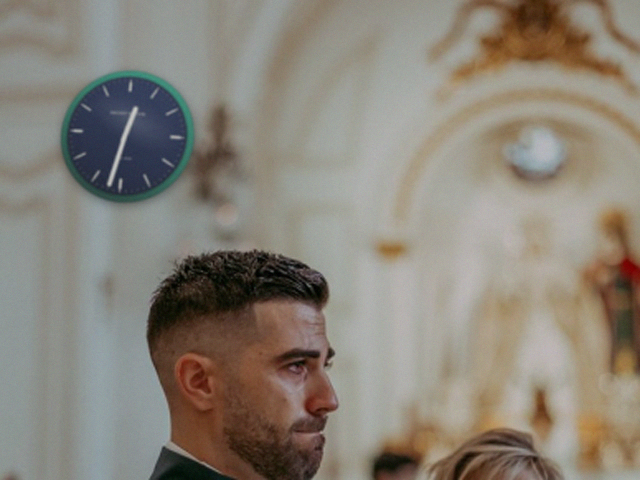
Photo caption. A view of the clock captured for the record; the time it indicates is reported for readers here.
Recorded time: 12:32
